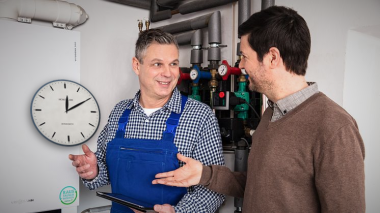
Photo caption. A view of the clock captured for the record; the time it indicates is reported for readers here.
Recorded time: 12:10
